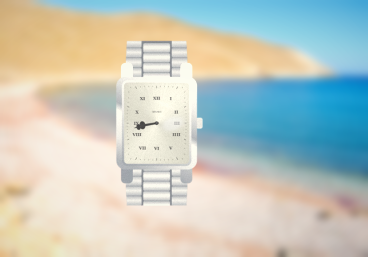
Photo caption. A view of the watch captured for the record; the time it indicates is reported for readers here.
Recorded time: 8:43
